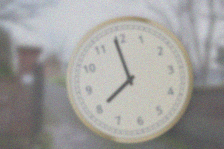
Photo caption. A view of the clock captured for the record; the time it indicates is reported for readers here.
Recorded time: 7:59
